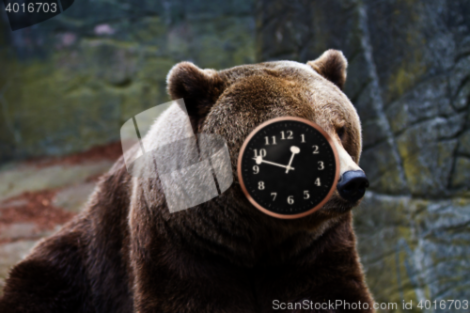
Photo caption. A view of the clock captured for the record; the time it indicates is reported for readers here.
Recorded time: 12:48
